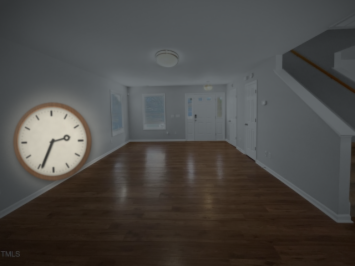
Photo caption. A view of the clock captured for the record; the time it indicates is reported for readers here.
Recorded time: 2:34
